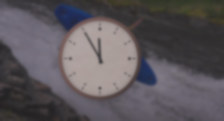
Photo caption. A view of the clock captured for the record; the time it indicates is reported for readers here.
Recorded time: 11:55
